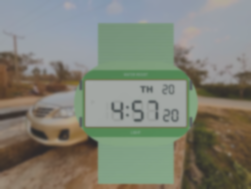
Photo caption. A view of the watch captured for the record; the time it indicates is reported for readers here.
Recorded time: 4:57:20
